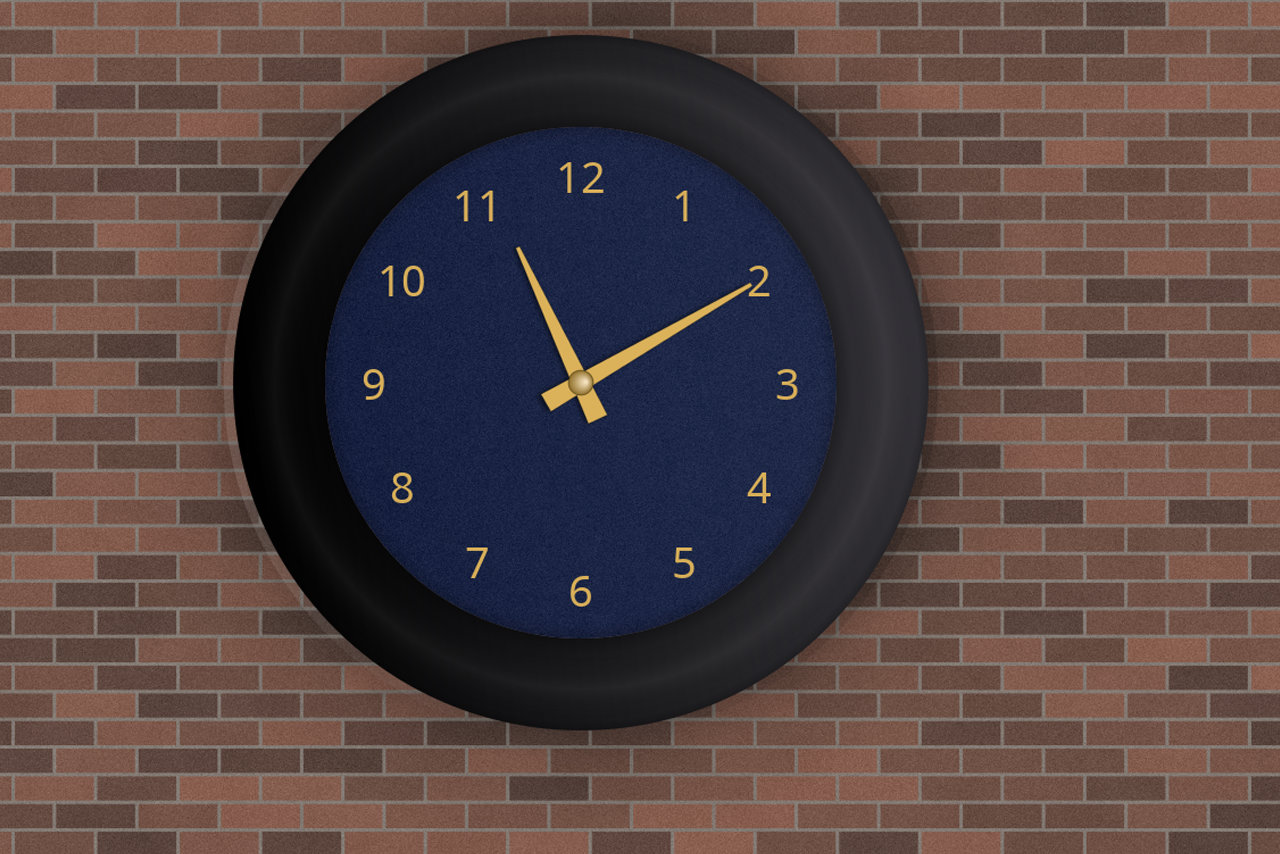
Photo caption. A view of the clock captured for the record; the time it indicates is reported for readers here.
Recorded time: 11:10
